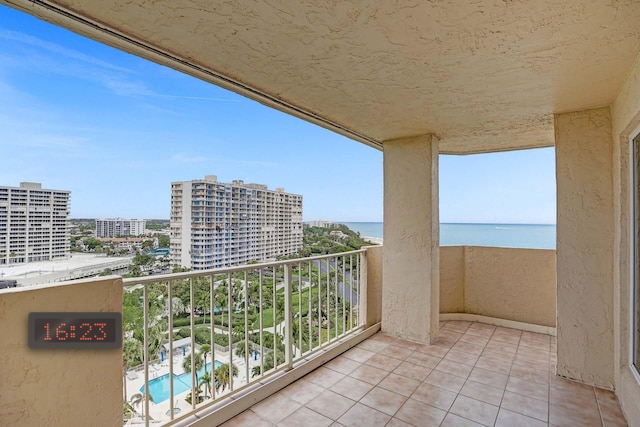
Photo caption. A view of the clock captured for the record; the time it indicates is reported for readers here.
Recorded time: 16:23
